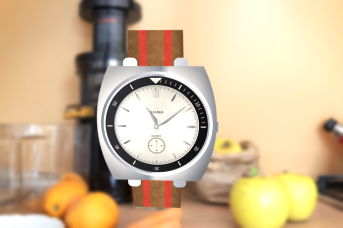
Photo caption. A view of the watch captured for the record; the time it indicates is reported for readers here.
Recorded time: 11:09
